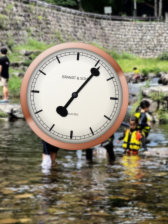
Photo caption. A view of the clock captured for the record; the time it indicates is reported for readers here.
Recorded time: 7:06
